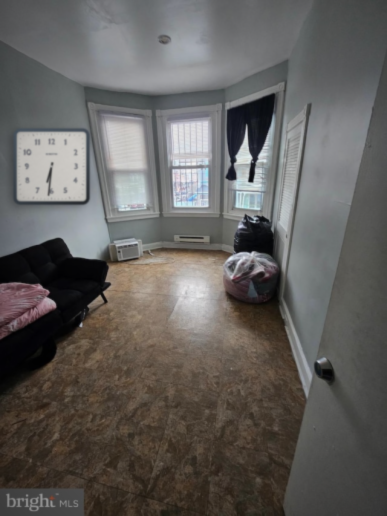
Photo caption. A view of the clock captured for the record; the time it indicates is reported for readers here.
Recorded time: 6:31
